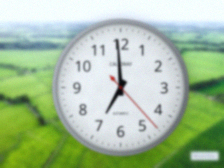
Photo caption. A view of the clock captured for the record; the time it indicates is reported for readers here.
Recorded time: 6:59:23
